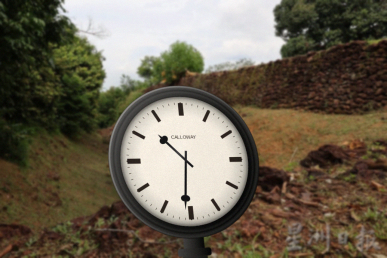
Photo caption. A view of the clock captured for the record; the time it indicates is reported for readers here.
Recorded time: 10:31
